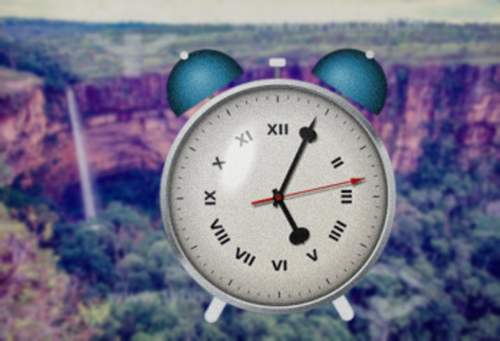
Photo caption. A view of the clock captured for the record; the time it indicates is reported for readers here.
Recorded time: 5:04:13
